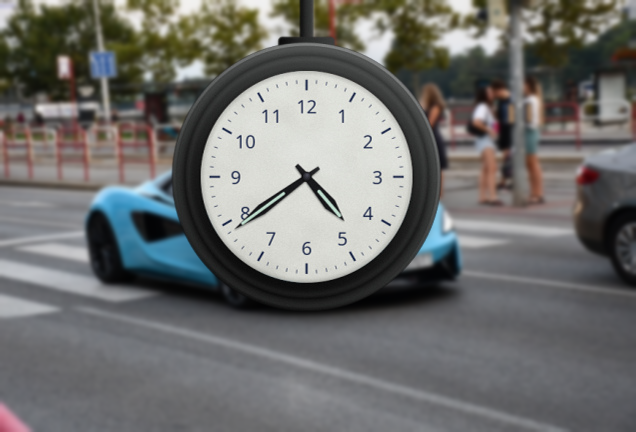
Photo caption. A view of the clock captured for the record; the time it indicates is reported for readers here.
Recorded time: 4:39
